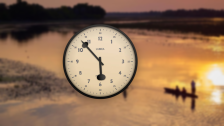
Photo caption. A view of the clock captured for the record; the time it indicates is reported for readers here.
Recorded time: 5:53
